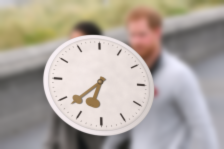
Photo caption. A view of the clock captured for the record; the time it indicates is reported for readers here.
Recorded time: 6:38
